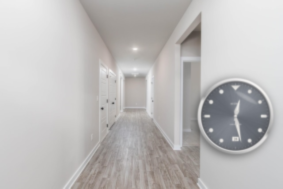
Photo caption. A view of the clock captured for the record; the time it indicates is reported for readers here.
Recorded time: 12:28
